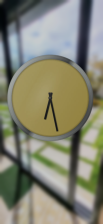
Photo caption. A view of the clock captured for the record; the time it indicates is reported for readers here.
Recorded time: 6:28
